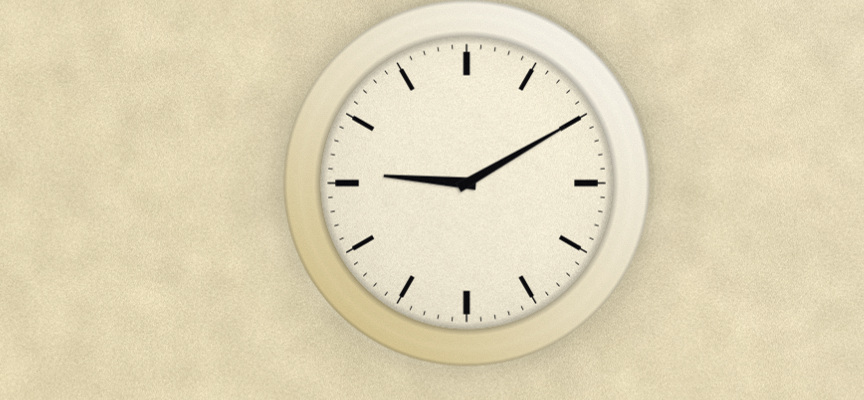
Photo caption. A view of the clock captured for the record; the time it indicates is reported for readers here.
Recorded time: 9:10
